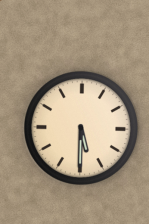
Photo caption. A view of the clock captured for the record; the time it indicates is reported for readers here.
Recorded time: 5:30
